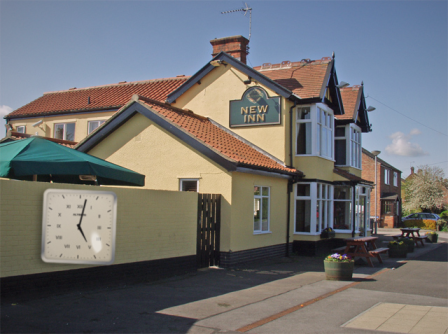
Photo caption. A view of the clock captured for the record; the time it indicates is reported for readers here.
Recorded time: 5:02
